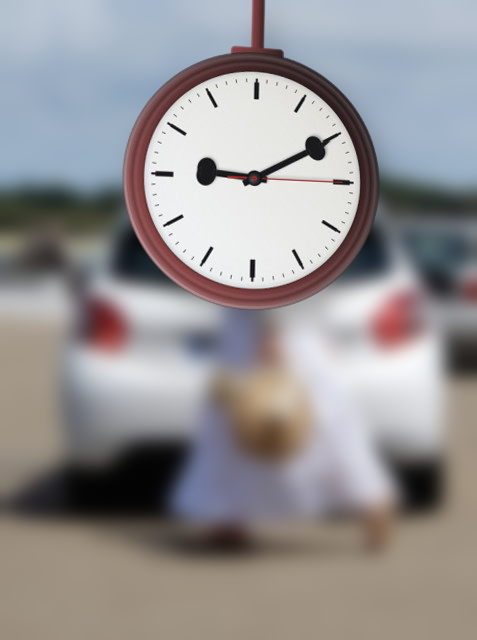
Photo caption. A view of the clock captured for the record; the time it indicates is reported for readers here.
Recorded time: 9:10:15
